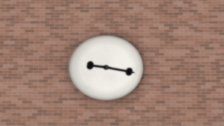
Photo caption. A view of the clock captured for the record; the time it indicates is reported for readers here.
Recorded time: 9:17
